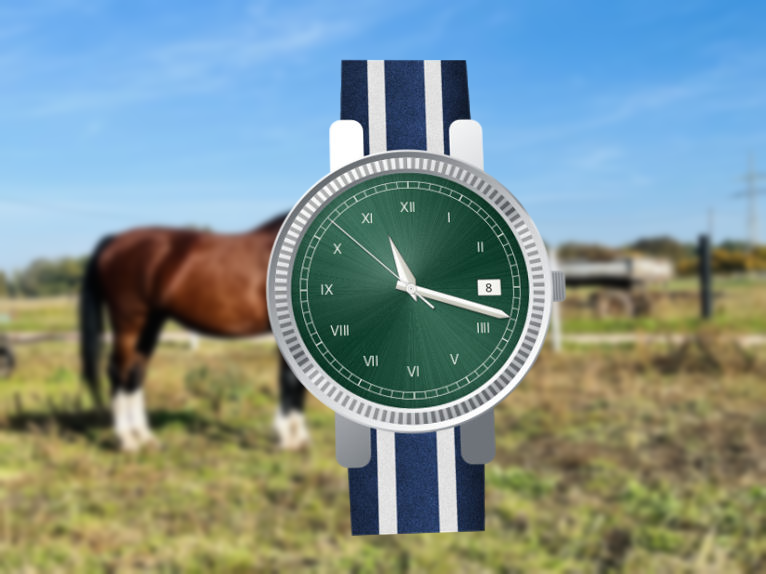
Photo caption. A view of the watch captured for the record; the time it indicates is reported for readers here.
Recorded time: 11:17:52
